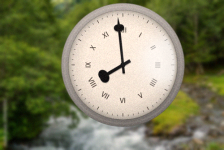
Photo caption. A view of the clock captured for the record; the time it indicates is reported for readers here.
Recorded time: 7:59
